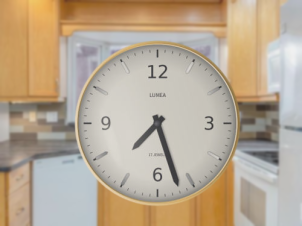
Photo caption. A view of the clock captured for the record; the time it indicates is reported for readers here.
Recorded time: 7:27
